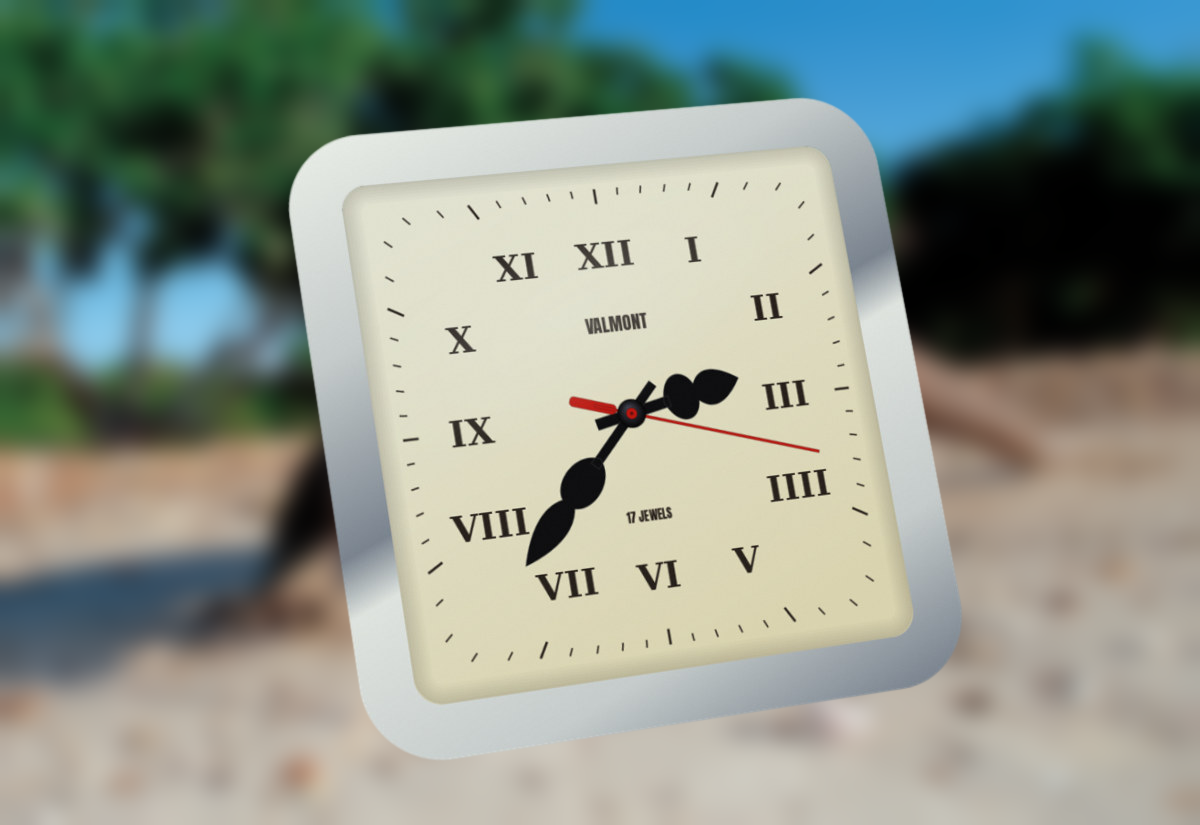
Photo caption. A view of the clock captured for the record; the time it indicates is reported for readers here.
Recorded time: 2:37:18
